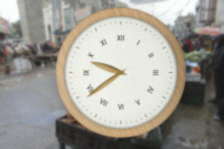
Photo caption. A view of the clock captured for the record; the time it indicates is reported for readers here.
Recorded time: 9:39
